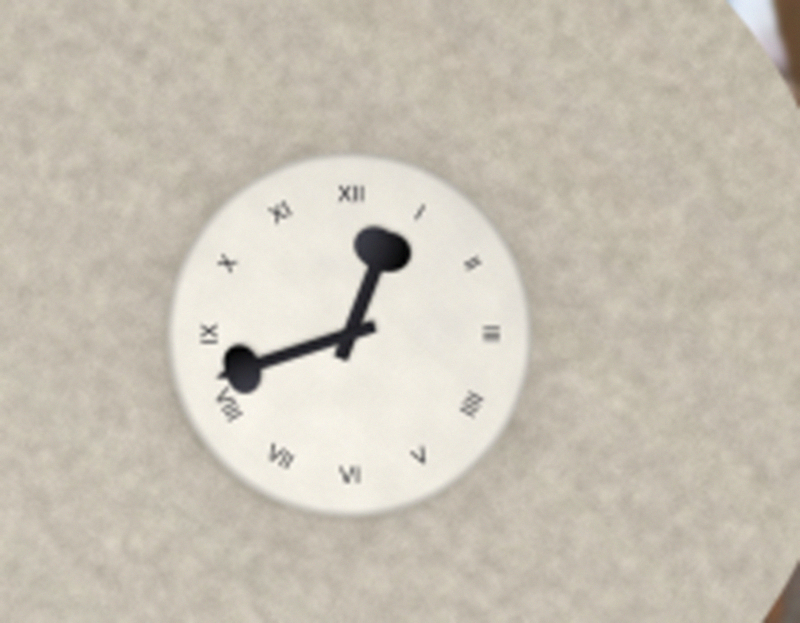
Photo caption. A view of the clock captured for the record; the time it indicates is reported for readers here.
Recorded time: 12:42
